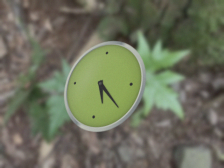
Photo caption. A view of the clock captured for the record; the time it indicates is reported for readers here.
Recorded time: 5:22
